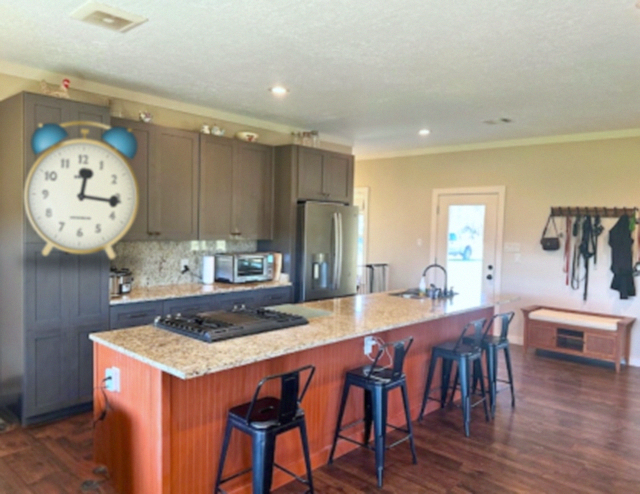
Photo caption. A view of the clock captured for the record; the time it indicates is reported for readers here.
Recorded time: 12:16
